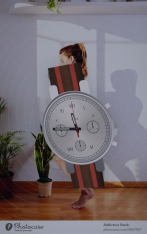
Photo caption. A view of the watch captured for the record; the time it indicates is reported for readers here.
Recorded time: 11:46
